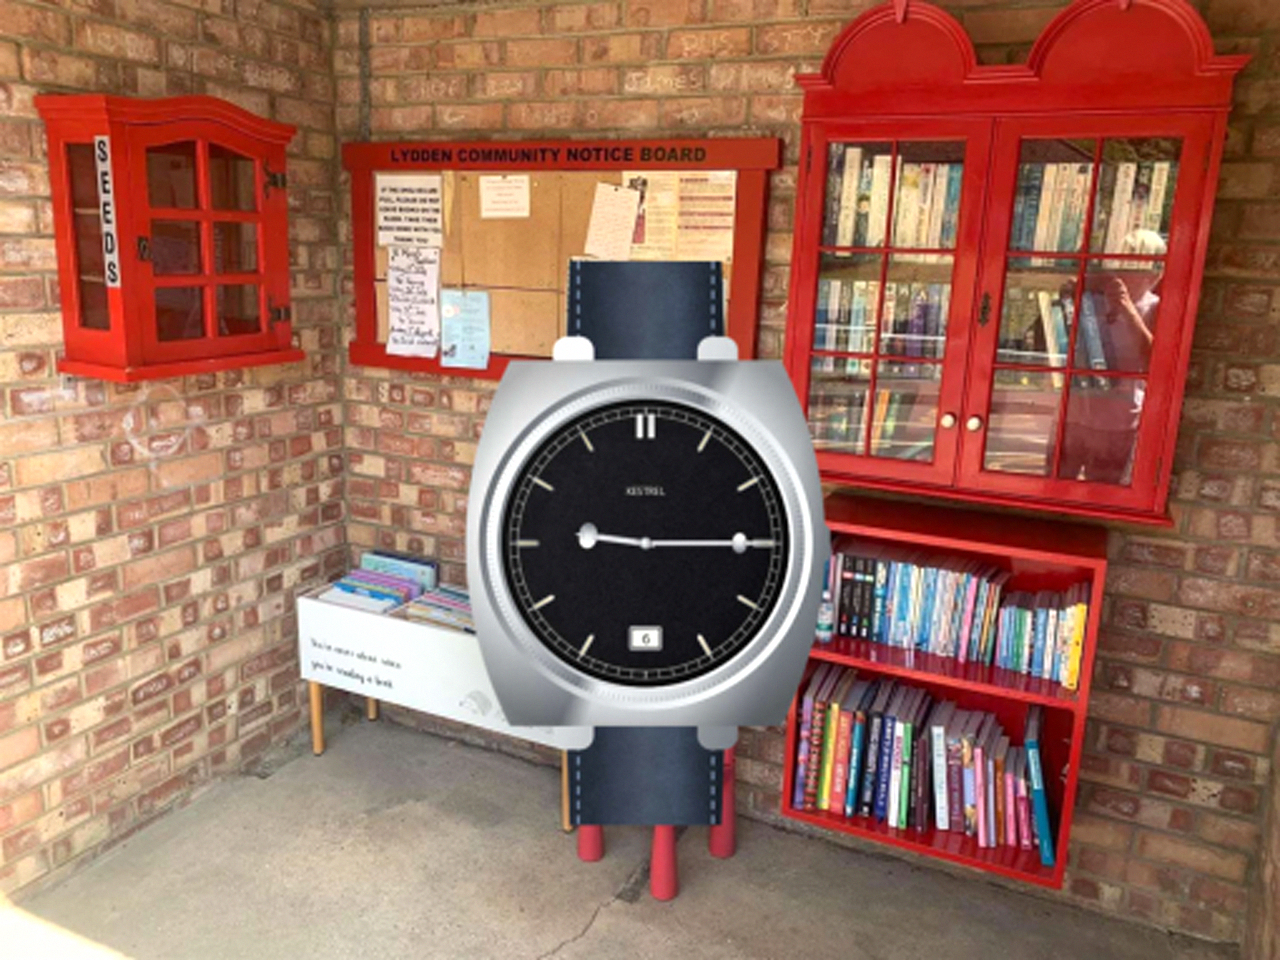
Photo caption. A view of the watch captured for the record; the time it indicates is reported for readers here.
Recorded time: 9:15
